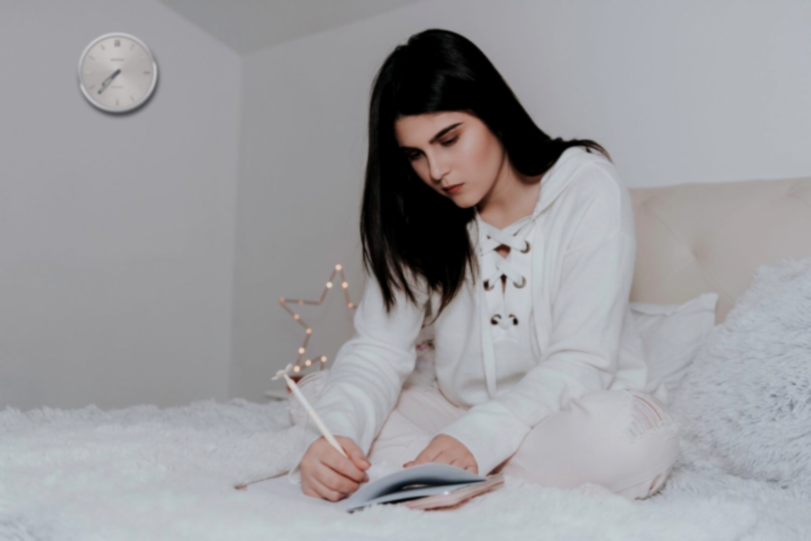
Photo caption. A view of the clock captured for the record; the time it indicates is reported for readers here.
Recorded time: 7:37
